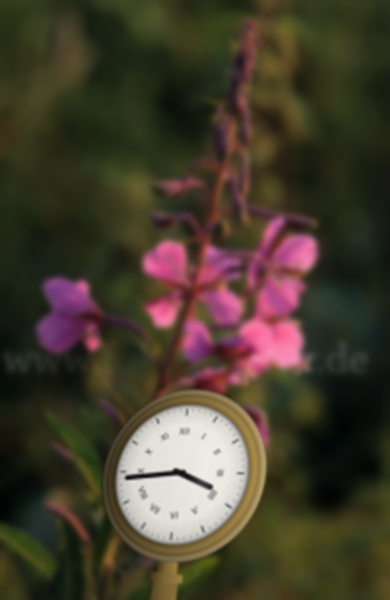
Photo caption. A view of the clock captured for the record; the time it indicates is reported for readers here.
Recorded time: 3:44
